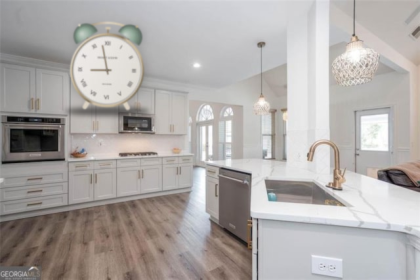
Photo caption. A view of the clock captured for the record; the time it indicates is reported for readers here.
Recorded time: 8:58
